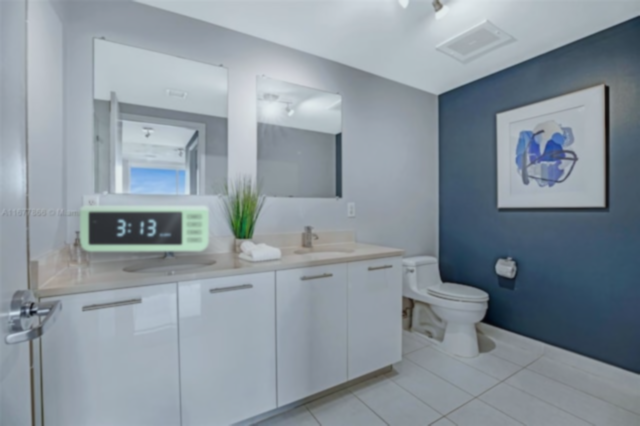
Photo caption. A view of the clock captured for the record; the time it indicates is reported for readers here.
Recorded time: 3:13
